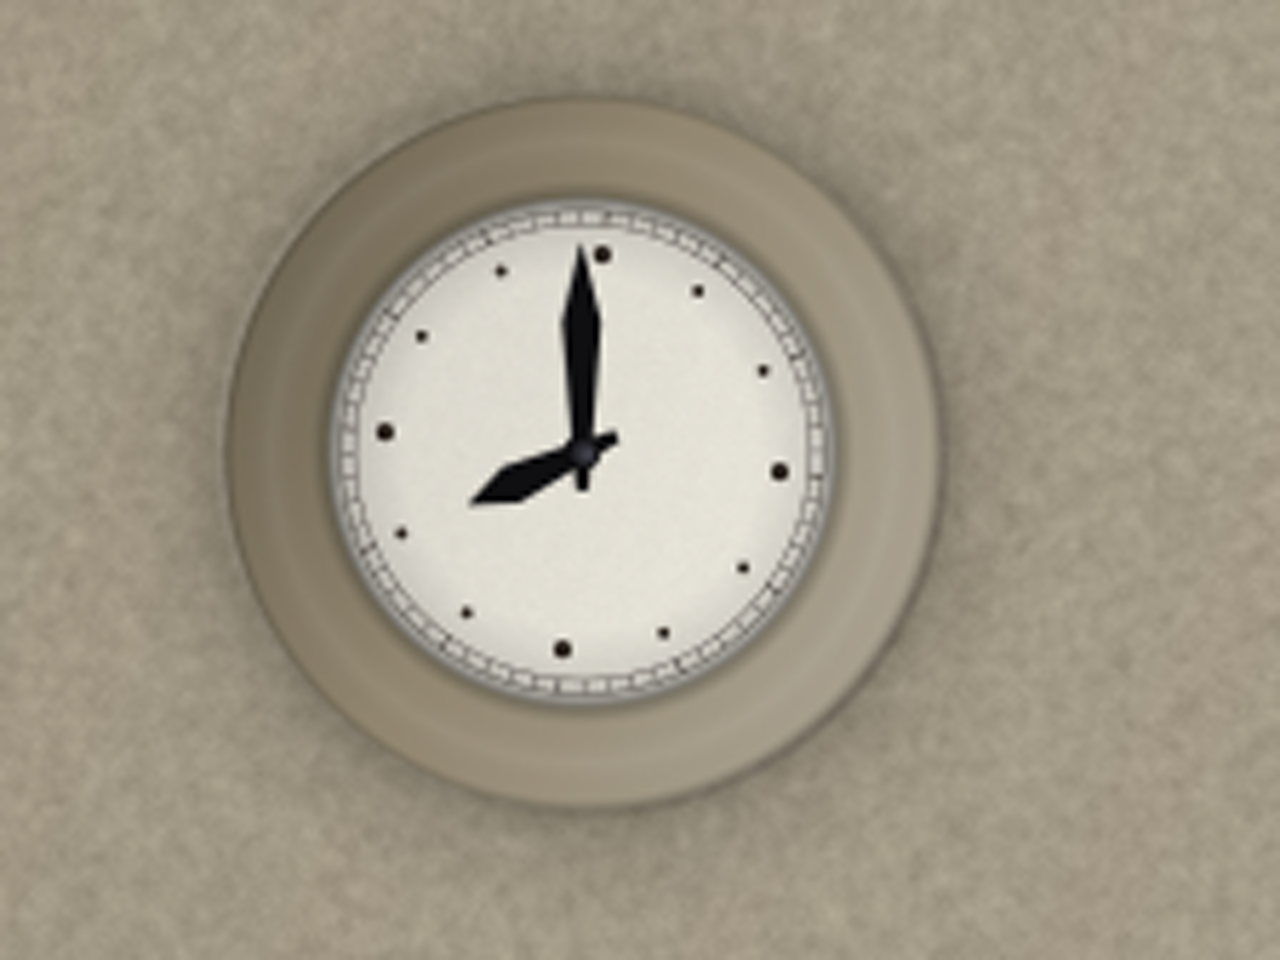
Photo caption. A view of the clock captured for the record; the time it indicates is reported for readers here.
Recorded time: 7:59
